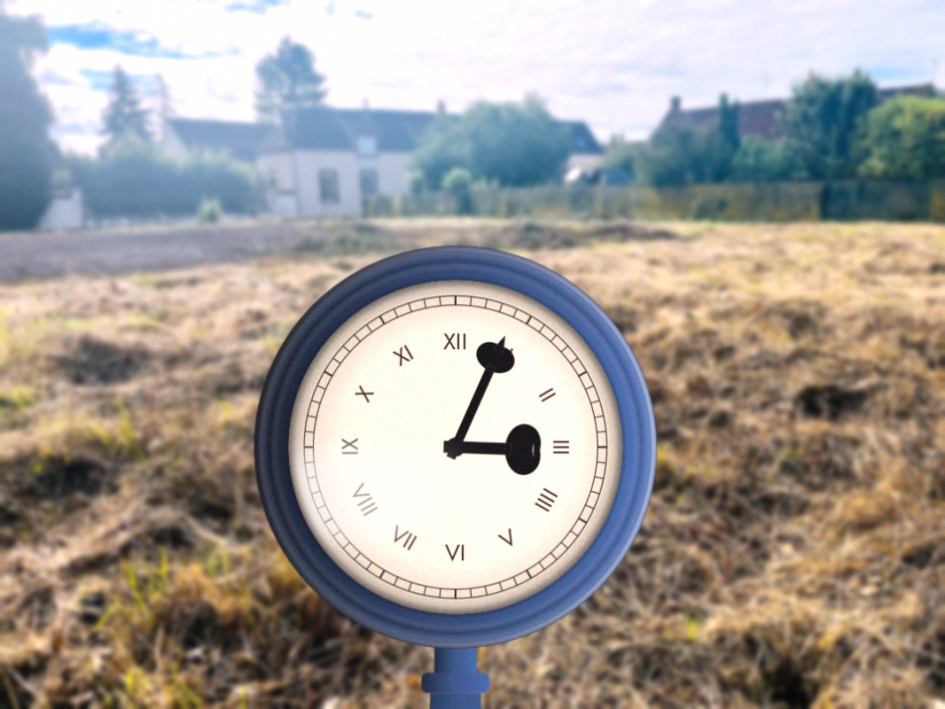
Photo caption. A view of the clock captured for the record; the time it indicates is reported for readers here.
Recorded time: 3:04
